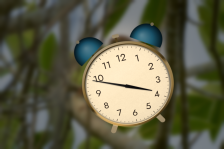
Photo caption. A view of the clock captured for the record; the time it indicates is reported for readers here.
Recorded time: 3:49
